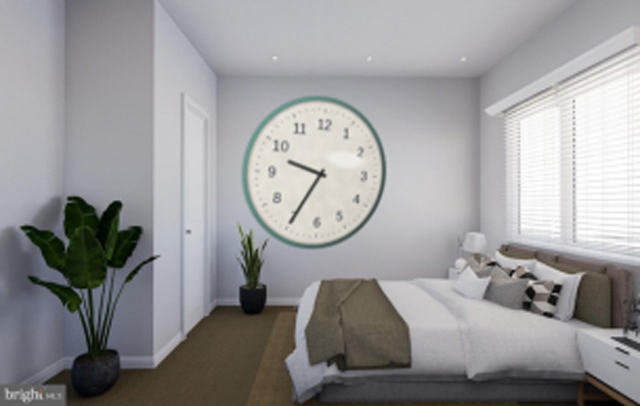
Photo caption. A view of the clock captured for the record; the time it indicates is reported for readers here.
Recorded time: 9:35
